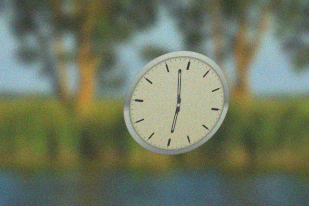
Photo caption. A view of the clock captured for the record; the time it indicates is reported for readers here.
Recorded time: 5:58
